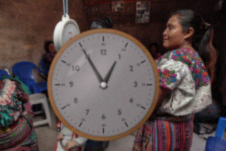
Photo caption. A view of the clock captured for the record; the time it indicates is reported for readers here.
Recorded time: 12:55
